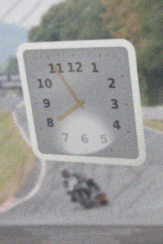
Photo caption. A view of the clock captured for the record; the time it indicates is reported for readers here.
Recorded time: 7:55
